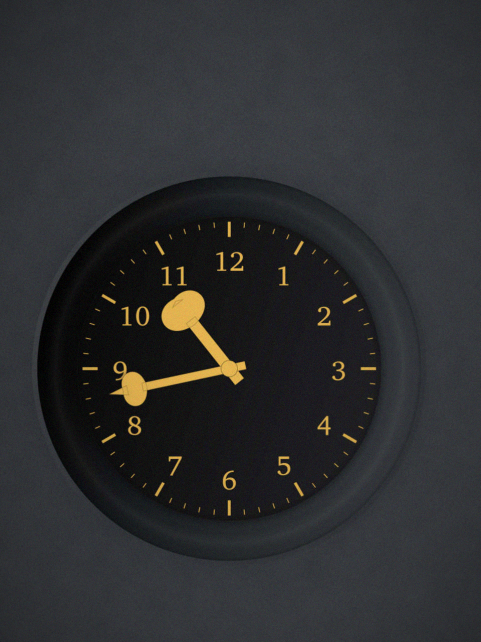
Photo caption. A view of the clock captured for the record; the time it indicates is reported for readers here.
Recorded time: 10:43
